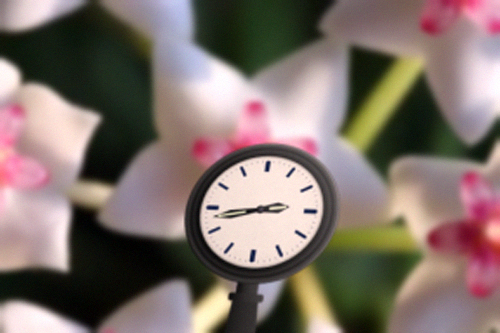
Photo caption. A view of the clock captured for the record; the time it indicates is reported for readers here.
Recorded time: 2:43
